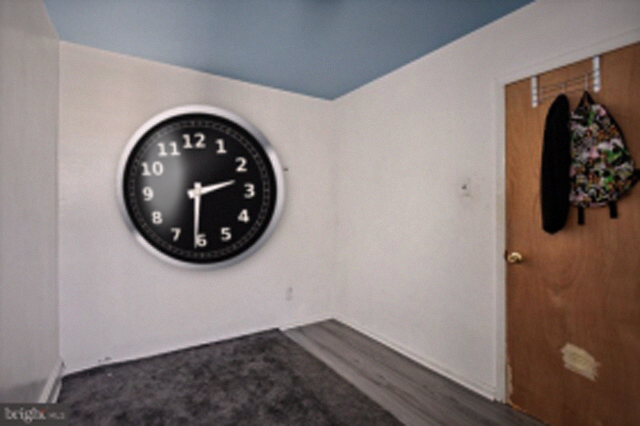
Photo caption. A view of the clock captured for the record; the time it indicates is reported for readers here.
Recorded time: 2:31
